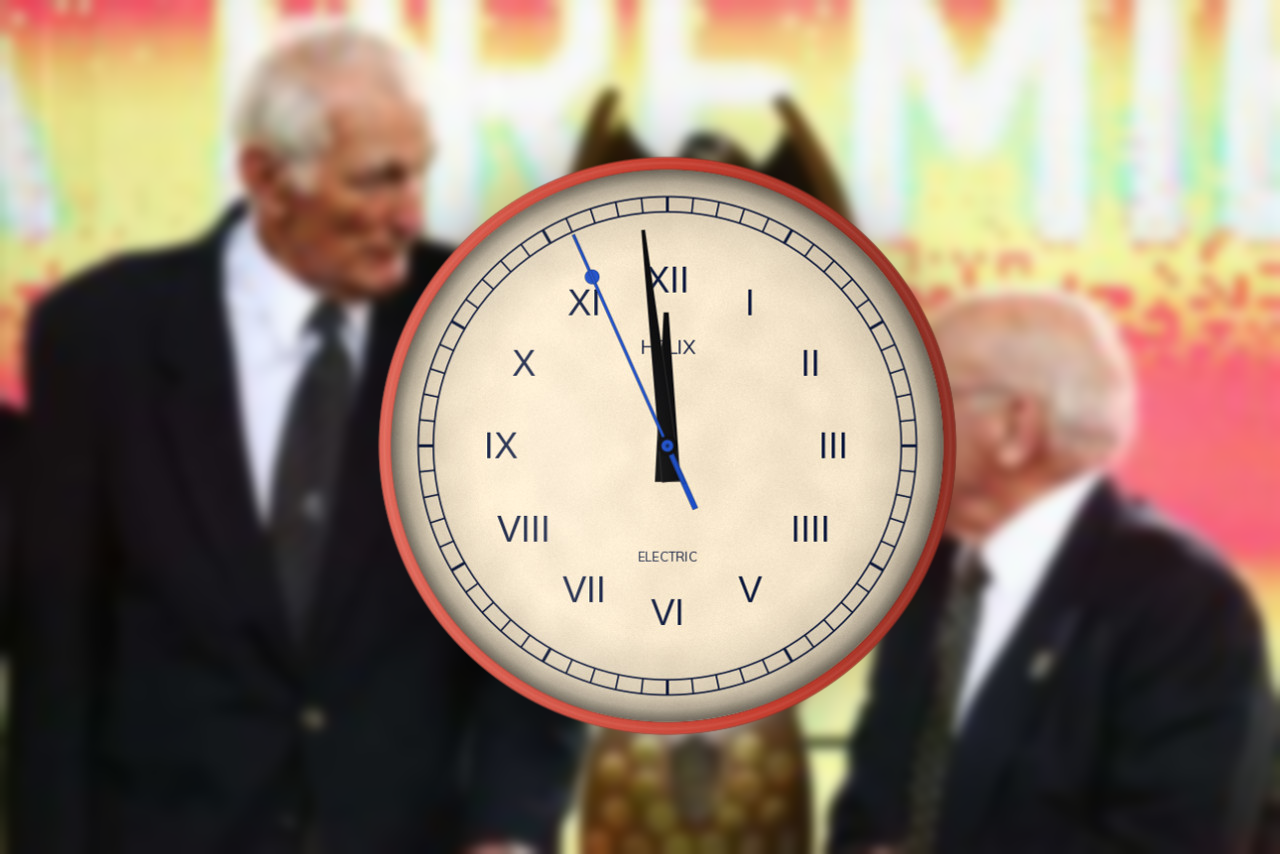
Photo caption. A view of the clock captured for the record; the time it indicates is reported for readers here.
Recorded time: 11:58:56
